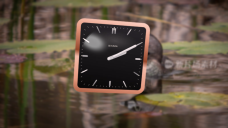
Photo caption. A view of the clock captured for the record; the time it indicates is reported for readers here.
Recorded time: 2:10
